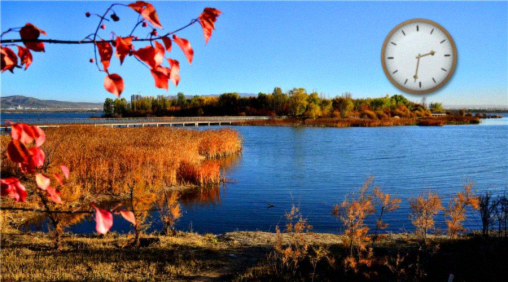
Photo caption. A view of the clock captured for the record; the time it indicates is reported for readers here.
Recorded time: 2:32
